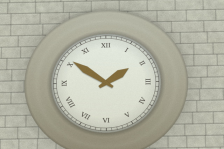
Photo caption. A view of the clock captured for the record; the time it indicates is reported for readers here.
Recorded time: 1:51
